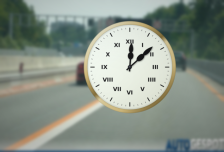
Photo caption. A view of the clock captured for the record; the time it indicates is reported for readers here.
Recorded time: 12:08
